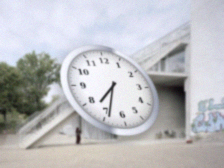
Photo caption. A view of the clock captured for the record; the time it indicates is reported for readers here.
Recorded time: 7:34
